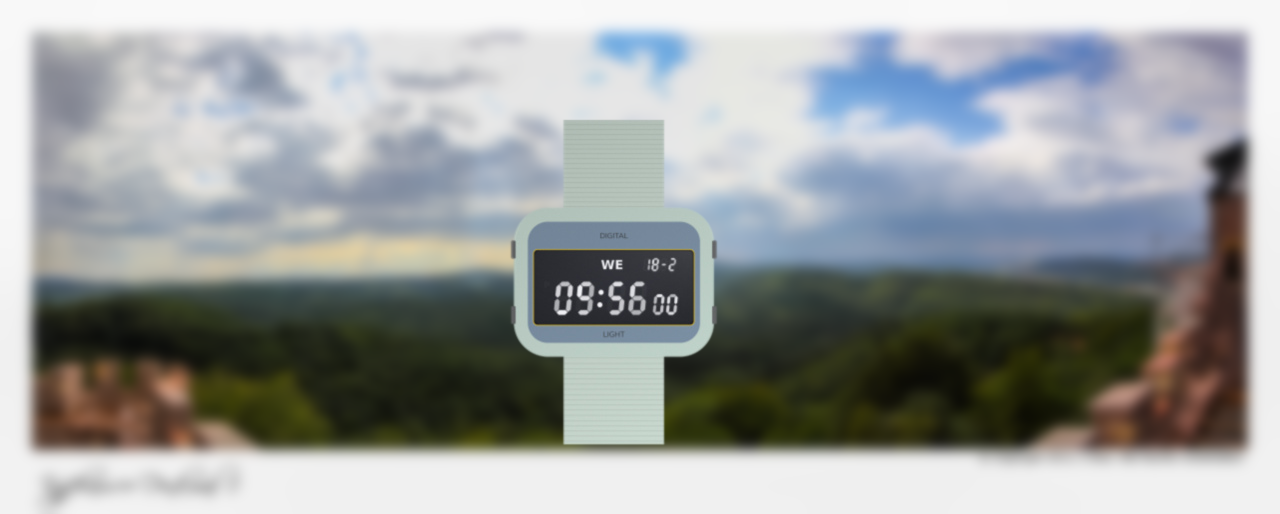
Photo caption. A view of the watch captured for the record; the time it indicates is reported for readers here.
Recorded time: 9:56:00
